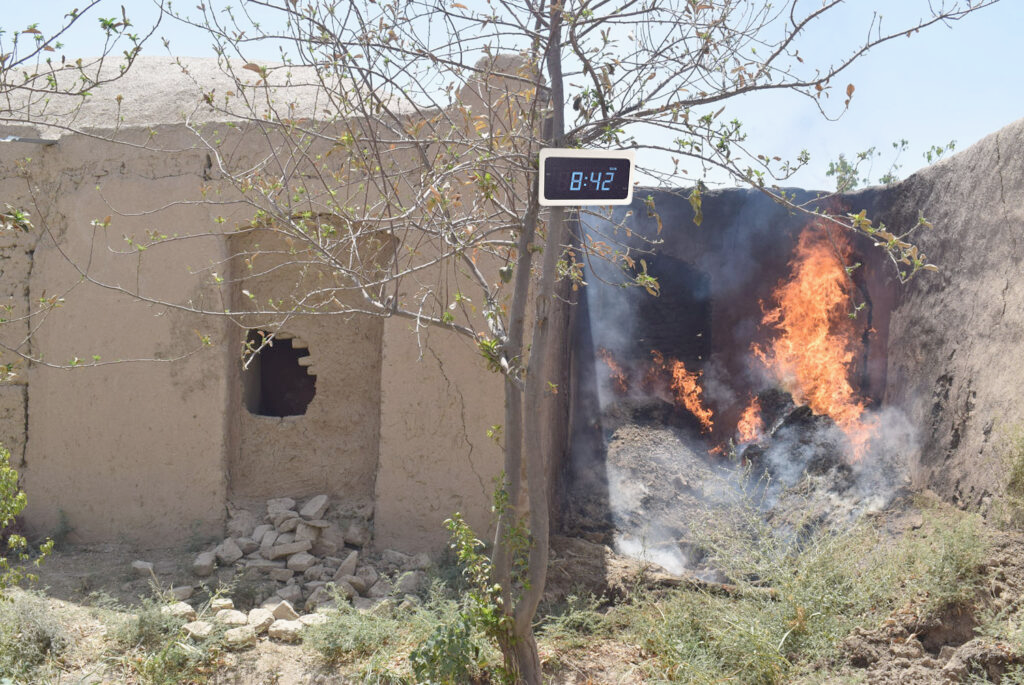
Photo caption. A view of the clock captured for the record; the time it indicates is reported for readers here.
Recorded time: 8:42
